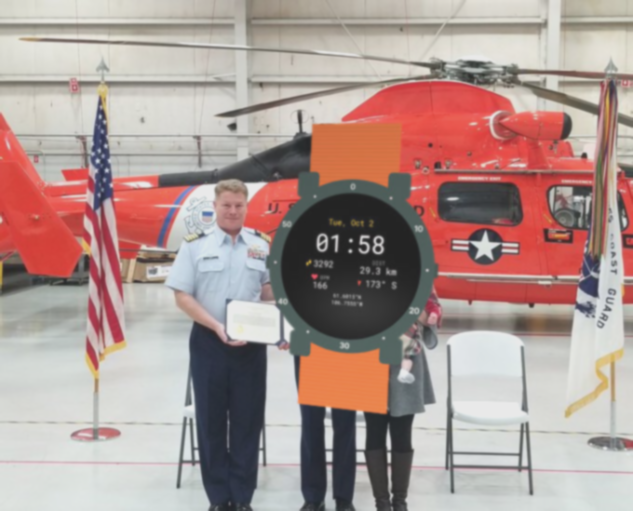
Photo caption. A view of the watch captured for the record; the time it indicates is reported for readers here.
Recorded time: 1:58
